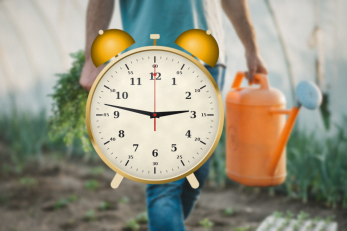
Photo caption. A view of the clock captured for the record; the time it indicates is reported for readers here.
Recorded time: 2:47:00
